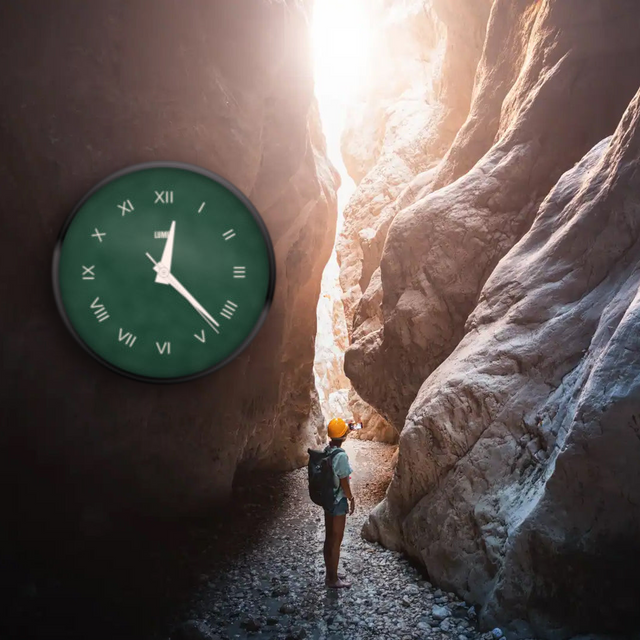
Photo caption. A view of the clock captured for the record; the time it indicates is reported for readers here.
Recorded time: 12:22:23
